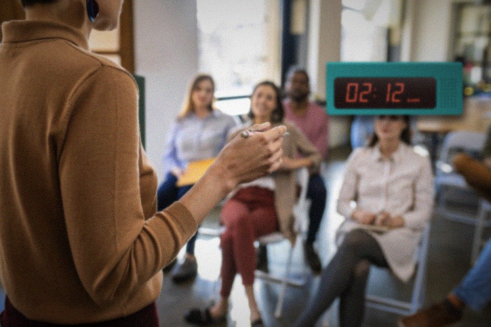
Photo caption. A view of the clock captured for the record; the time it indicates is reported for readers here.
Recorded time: 2:12
